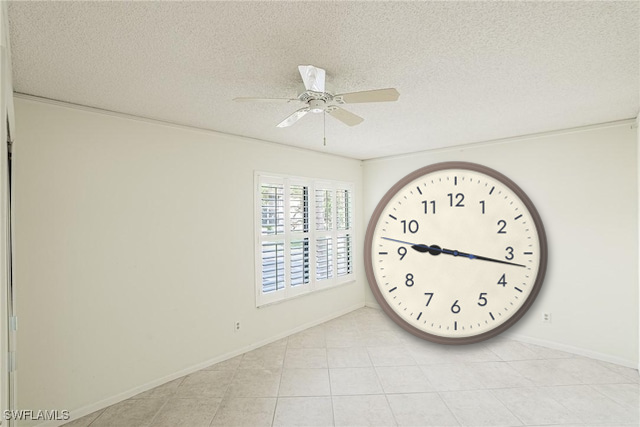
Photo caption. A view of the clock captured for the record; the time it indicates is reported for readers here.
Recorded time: 9:16:47
